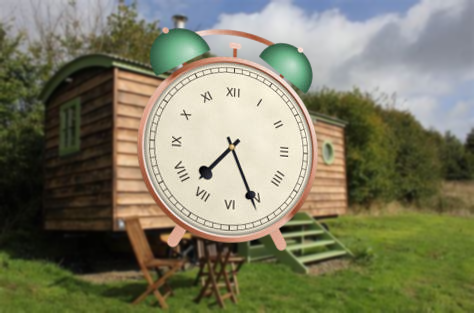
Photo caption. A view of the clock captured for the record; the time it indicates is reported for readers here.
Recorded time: 7:26
